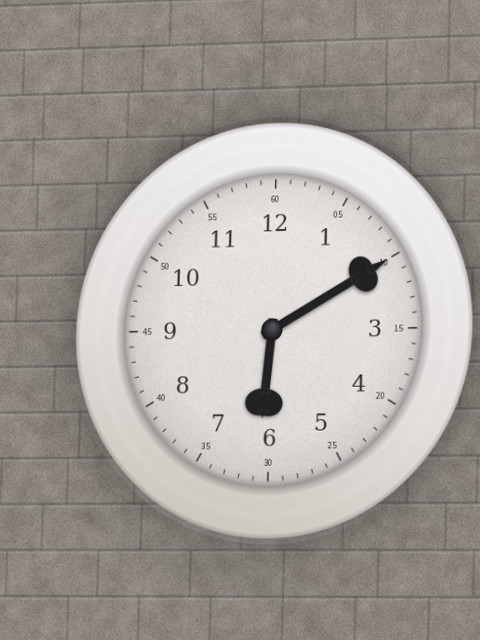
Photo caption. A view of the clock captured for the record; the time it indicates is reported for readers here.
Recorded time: 6:10
